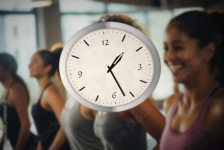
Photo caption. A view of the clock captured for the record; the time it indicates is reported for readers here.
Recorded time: 1:27
